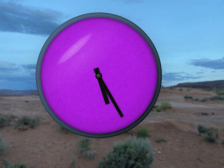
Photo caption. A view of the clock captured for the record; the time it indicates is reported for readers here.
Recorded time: 5:25
